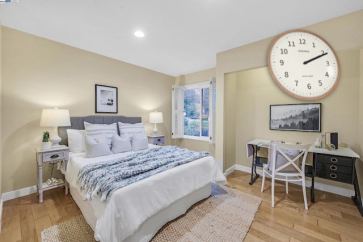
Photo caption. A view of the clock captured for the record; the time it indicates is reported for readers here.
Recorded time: 2:11
